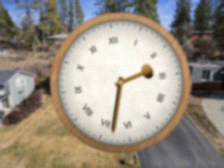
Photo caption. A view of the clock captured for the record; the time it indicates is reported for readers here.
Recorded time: 2:33
